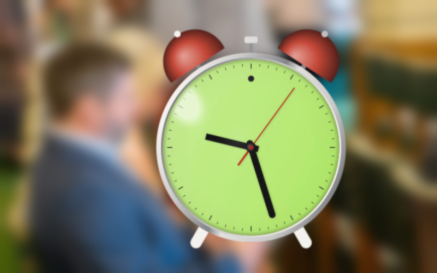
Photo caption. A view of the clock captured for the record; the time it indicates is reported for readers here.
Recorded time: 9:27:06
